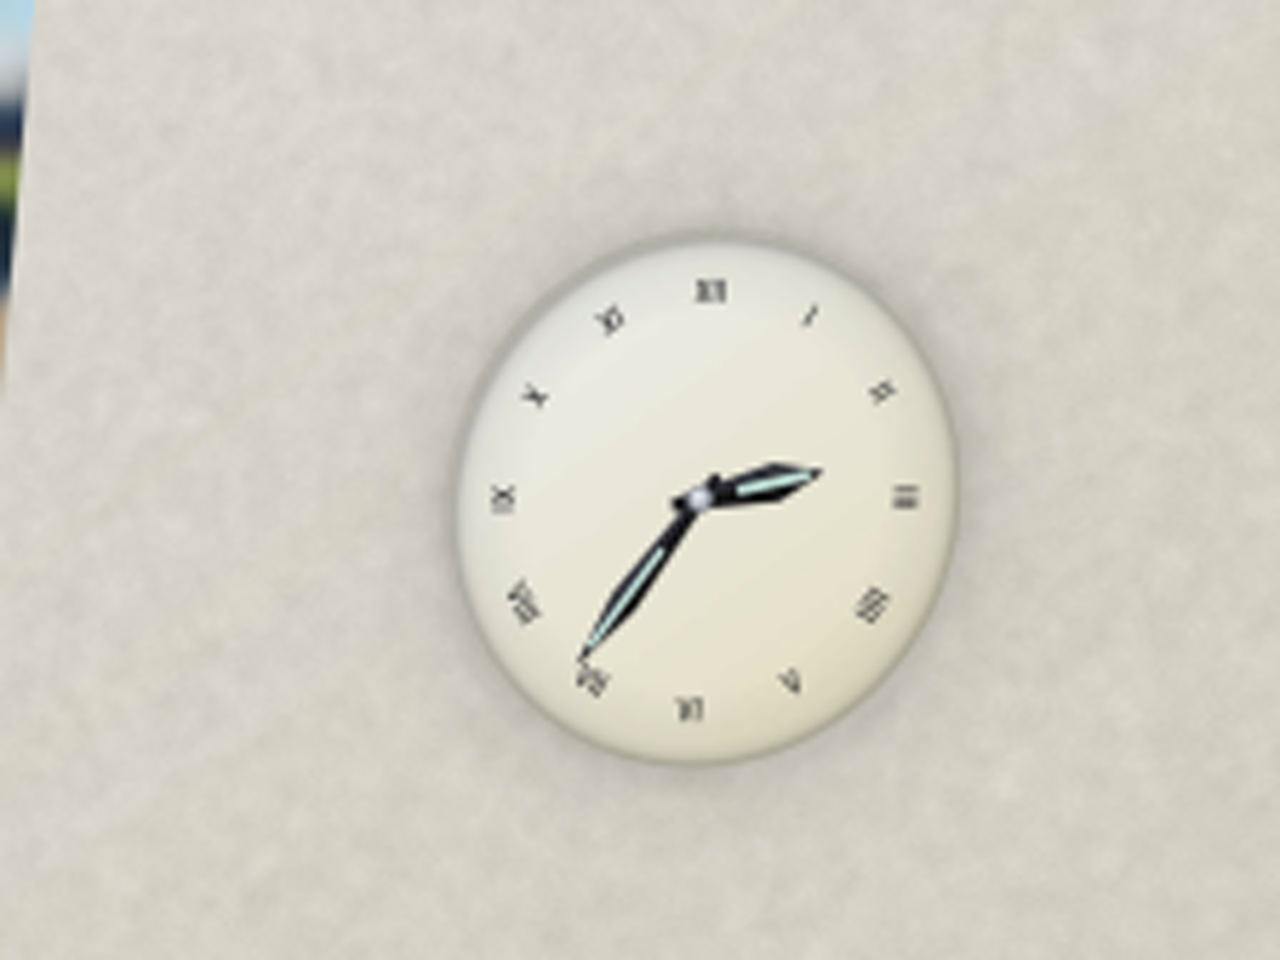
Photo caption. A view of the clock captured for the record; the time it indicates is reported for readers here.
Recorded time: 2:36
